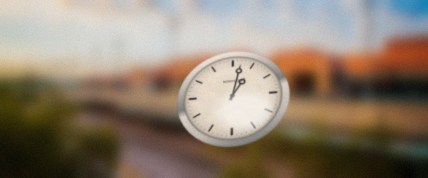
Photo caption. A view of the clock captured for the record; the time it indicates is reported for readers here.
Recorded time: 1:02
